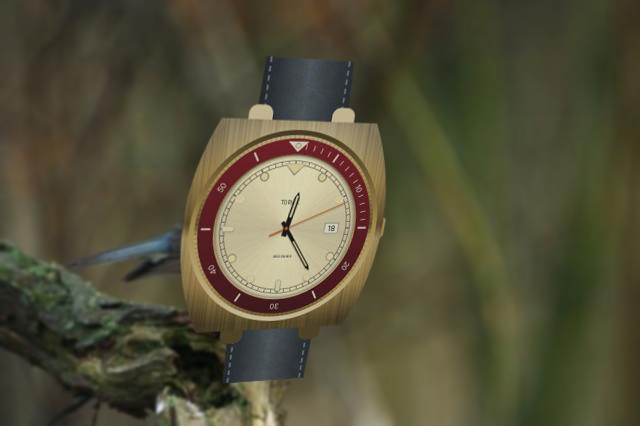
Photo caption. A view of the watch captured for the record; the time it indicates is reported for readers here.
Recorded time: 12:24:11
